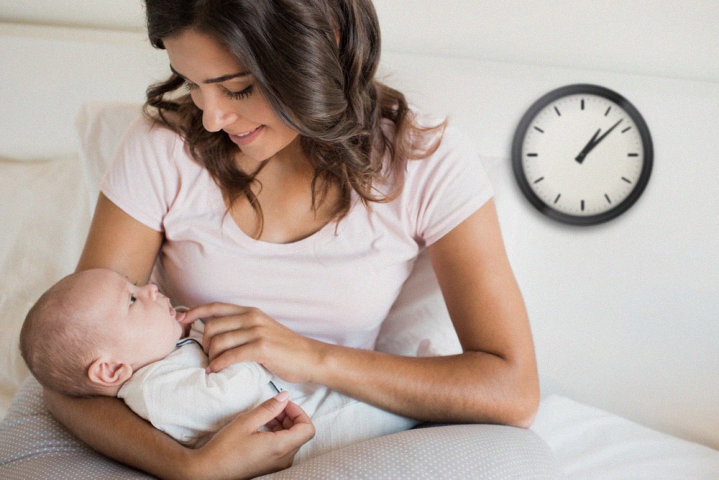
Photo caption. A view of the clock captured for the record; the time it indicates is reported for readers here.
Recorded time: 1:08
